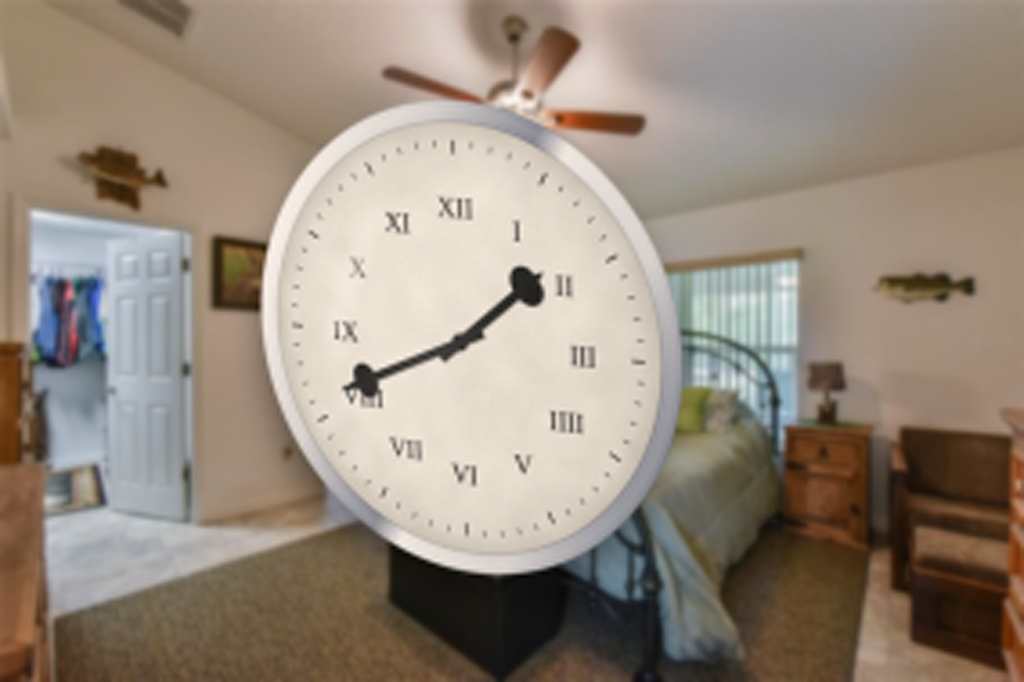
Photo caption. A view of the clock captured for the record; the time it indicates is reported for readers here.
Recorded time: 1:41
